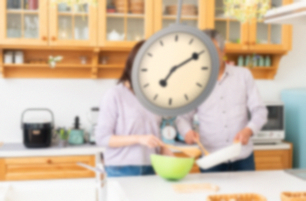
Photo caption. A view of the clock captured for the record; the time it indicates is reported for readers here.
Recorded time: 7:10
